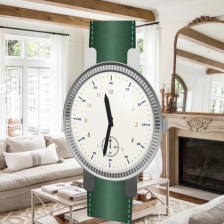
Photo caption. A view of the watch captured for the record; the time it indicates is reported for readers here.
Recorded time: 11:32
